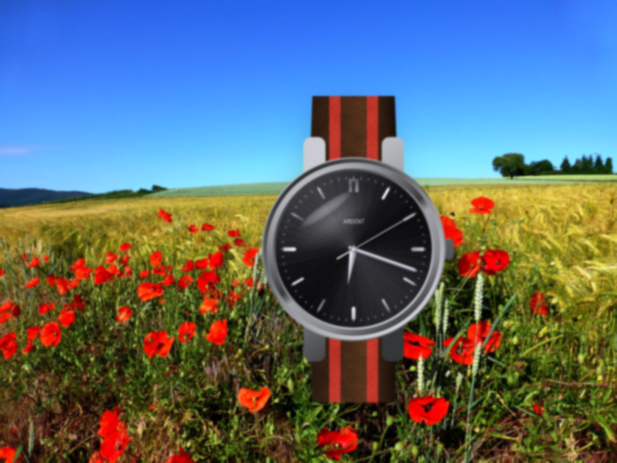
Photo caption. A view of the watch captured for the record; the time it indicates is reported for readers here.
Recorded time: 6:18:10
